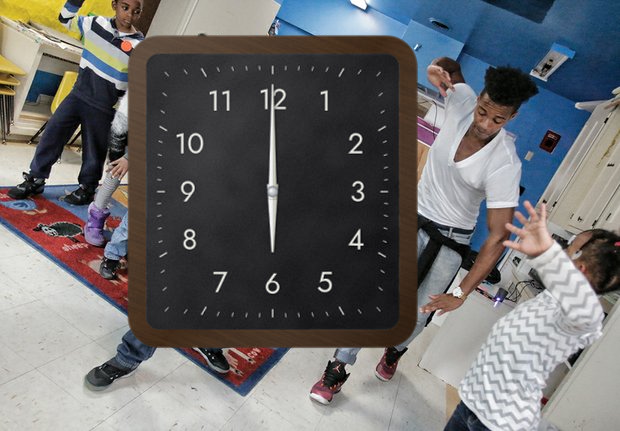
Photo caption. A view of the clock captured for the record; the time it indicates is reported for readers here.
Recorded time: 6:00
